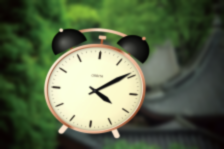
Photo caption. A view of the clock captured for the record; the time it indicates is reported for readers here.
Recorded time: 4:09
